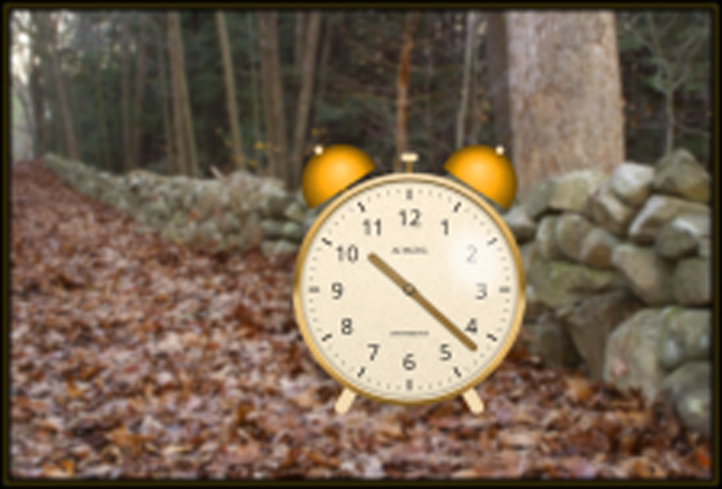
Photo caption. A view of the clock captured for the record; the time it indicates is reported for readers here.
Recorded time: 10:22
